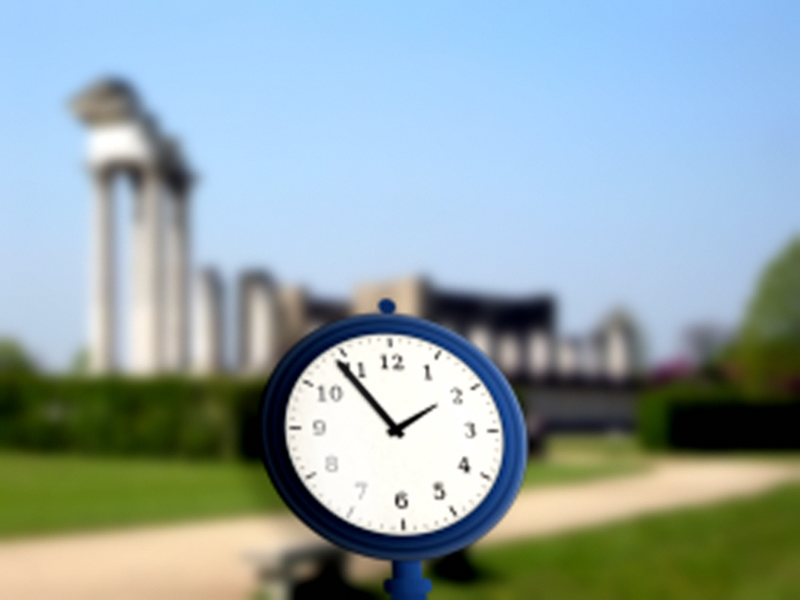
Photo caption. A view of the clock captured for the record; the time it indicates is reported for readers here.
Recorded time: 1:54
